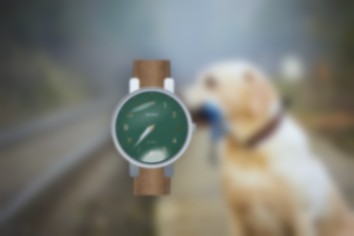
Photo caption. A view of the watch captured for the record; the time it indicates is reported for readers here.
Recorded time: 7:37
